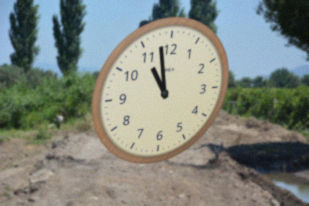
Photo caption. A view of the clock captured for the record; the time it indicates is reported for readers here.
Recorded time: 10:58
